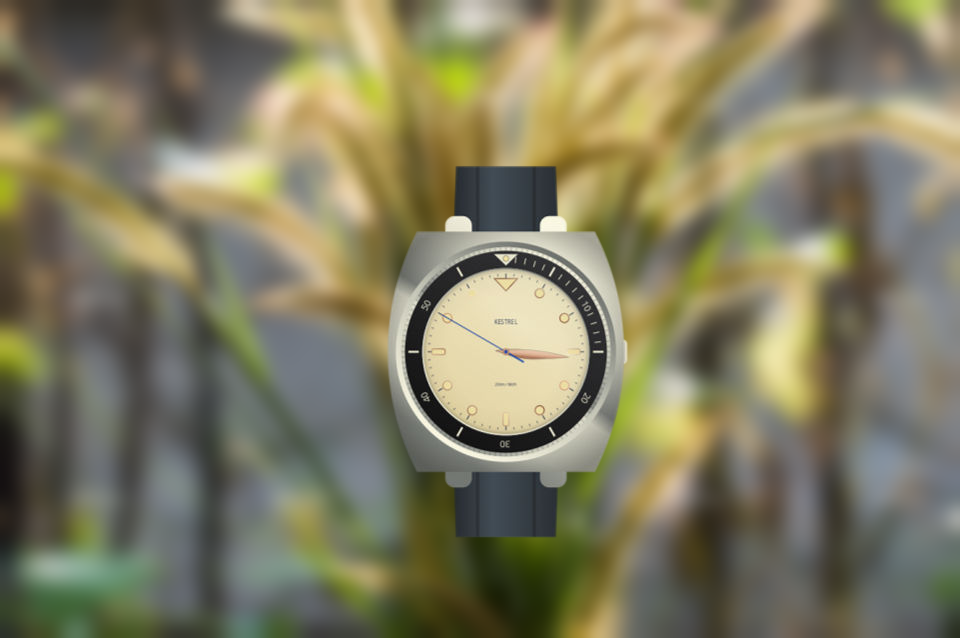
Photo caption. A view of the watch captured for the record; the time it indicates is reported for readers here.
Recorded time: 3:15:50
